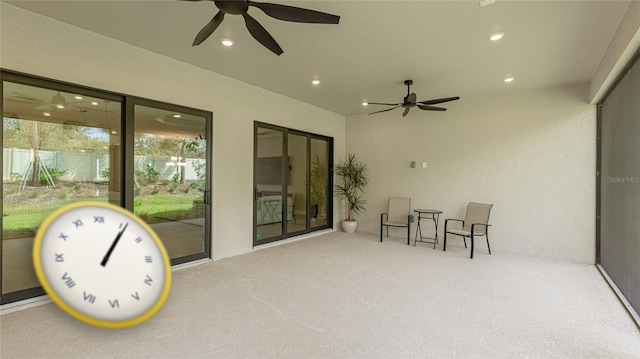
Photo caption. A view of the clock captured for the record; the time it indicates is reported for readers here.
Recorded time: 1:06
